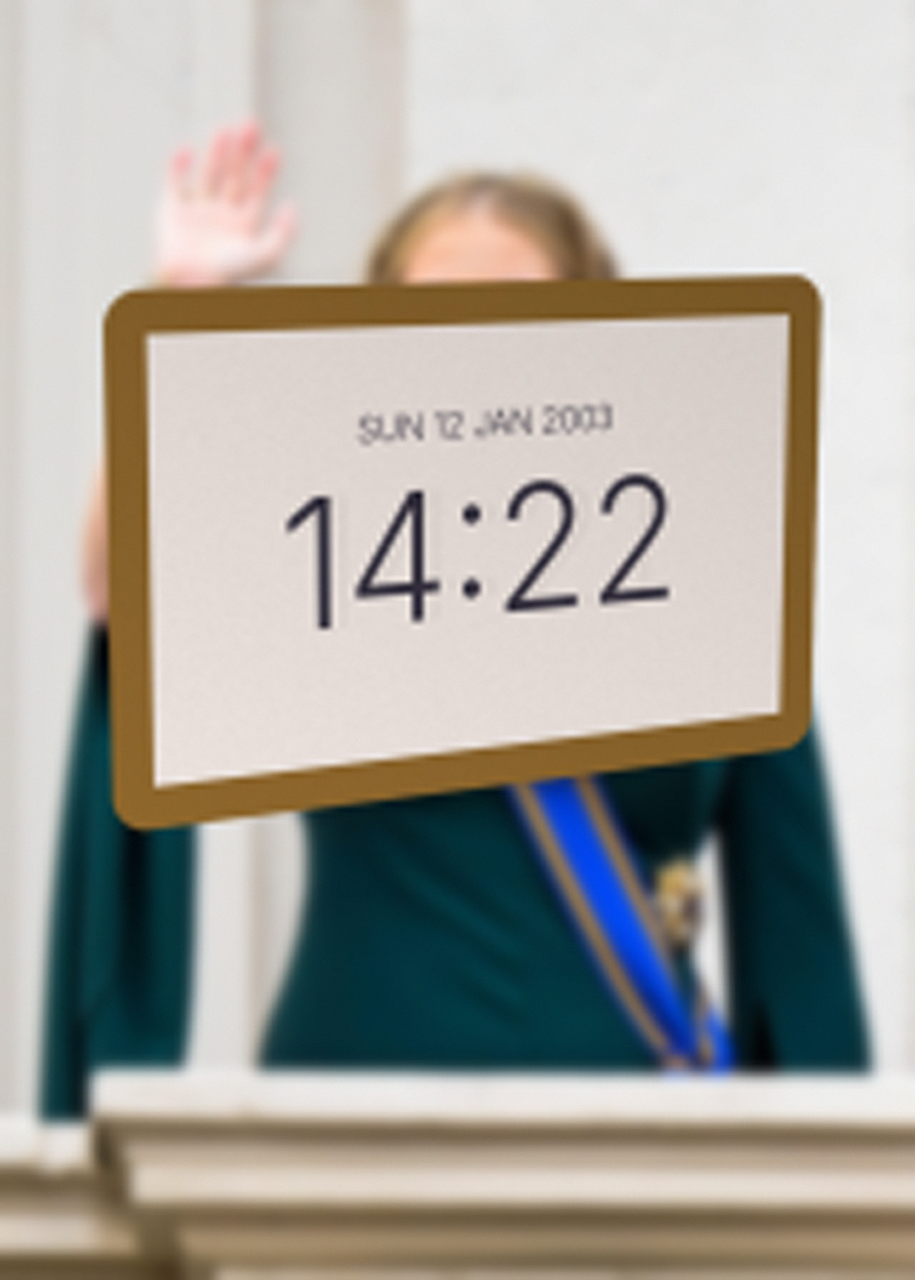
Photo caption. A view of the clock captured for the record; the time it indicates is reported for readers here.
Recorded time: 14:22
